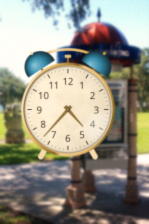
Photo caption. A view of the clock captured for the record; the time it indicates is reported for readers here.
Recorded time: 4:37
